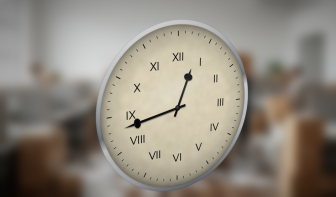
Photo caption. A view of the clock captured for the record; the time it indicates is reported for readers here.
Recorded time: 12:43
